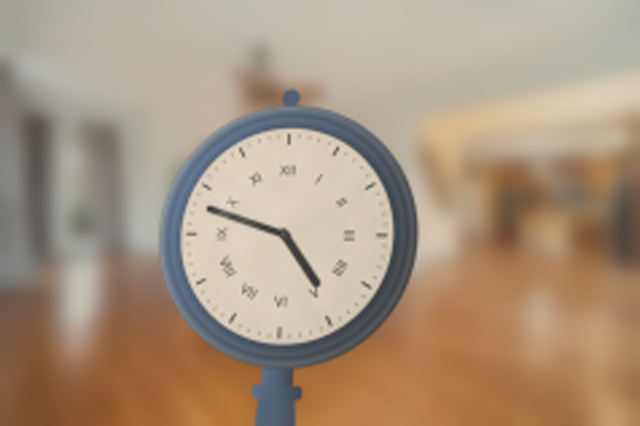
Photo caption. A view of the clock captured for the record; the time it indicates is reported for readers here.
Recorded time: 4:48
